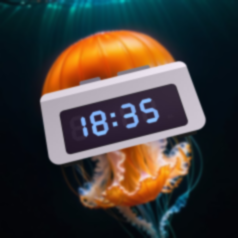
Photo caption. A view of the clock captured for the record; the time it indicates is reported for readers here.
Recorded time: 18:35
